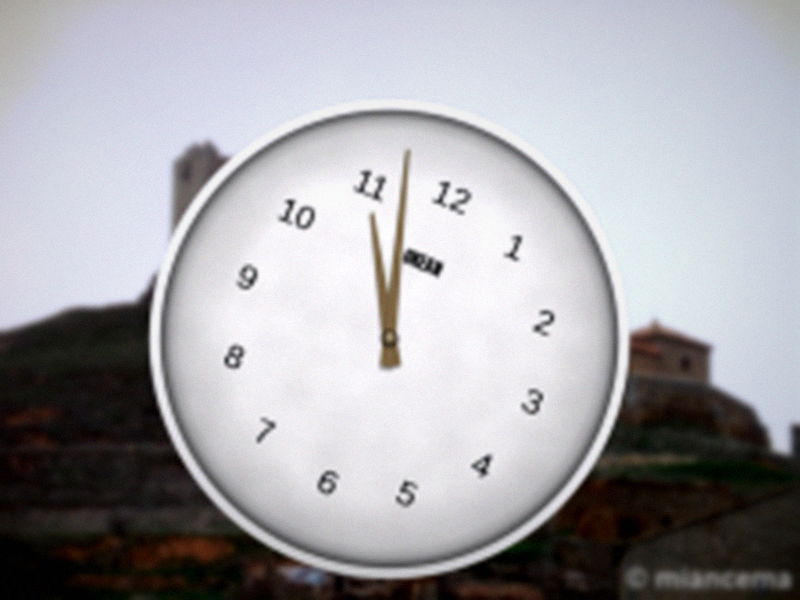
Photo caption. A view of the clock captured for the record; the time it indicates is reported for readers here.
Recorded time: 10:57
